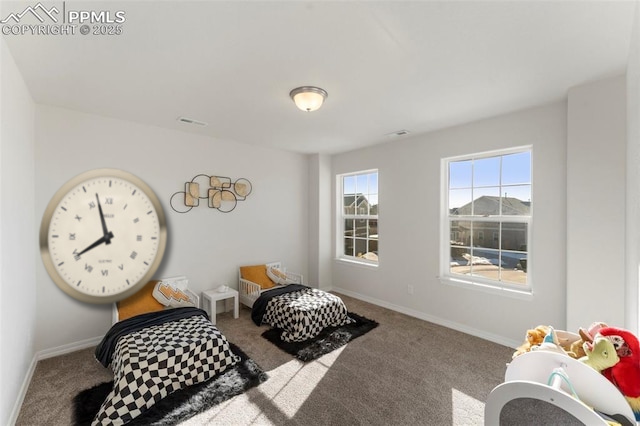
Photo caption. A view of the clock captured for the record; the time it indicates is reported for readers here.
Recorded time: 7:57
